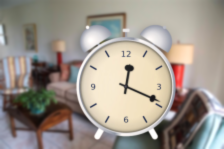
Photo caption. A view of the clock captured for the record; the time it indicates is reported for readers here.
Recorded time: 12:19
